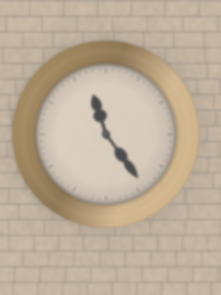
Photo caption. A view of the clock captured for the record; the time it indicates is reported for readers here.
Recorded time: 11:24
